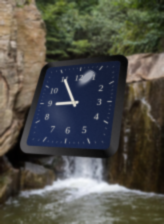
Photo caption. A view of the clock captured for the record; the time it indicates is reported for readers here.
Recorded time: 8:55
